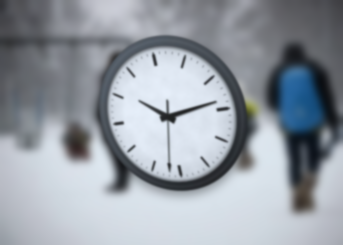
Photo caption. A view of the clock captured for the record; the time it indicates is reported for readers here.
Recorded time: 10:13:32
